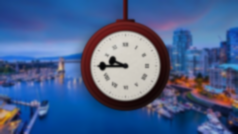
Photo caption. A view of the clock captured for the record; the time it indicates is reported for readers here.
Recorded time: 9:45
